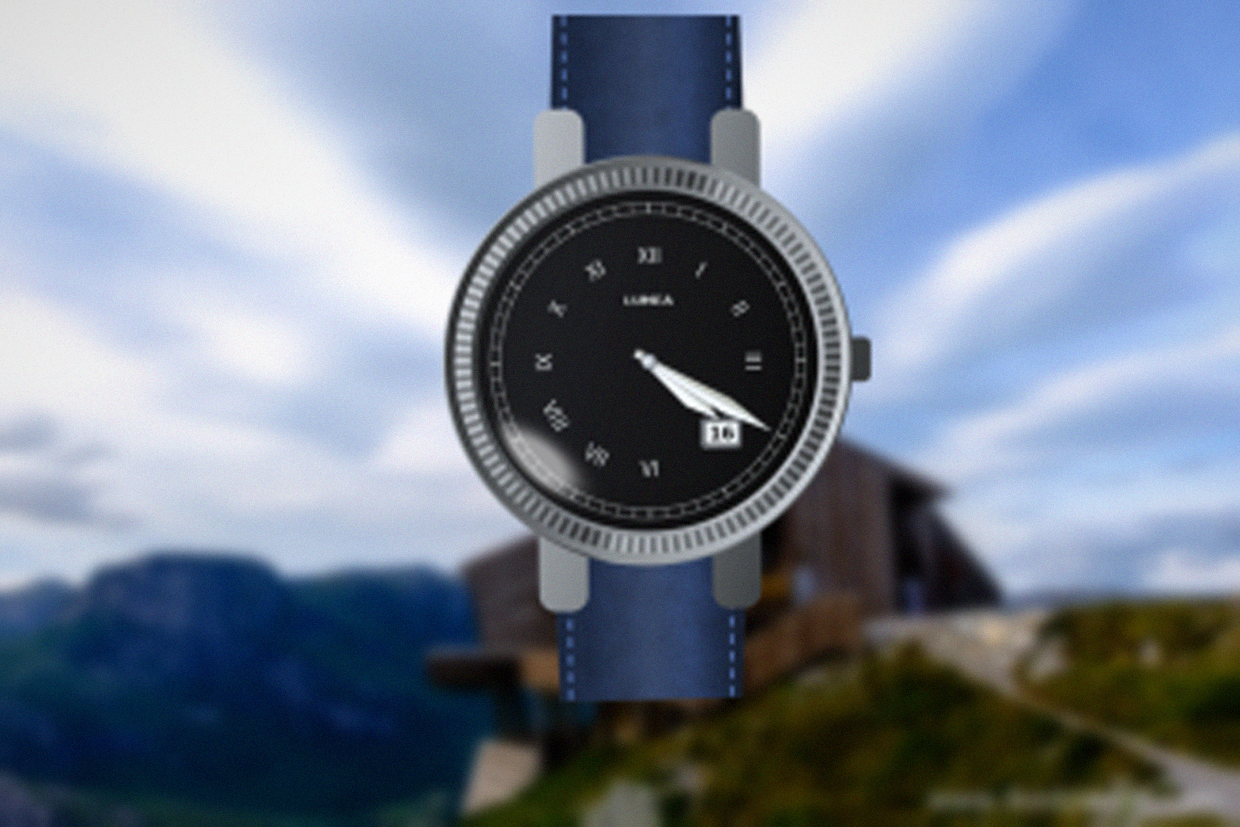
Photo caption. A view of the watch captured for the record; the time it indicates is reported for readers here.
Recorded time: 4:20
